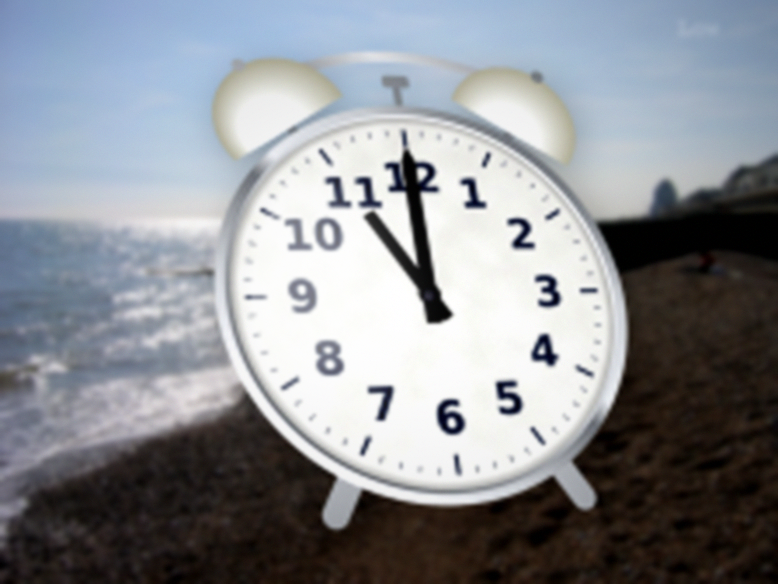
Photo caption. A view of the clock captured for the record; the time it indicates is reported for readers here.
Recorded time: 11:00
